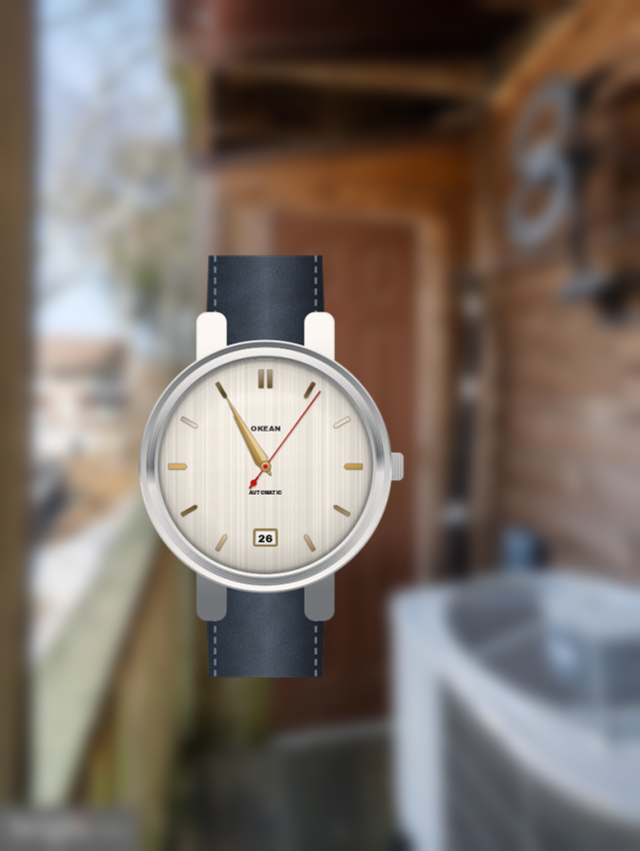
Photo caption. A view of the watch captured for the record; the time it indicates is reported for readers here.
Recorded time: 10:55:06
